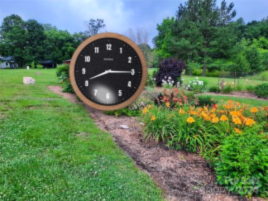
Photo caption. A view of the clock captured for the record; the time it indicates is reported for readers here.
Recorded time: 8:15
